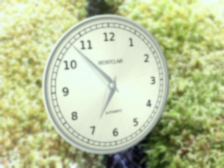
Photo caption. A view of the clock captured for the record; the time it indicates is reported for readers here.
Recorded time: 6:53
